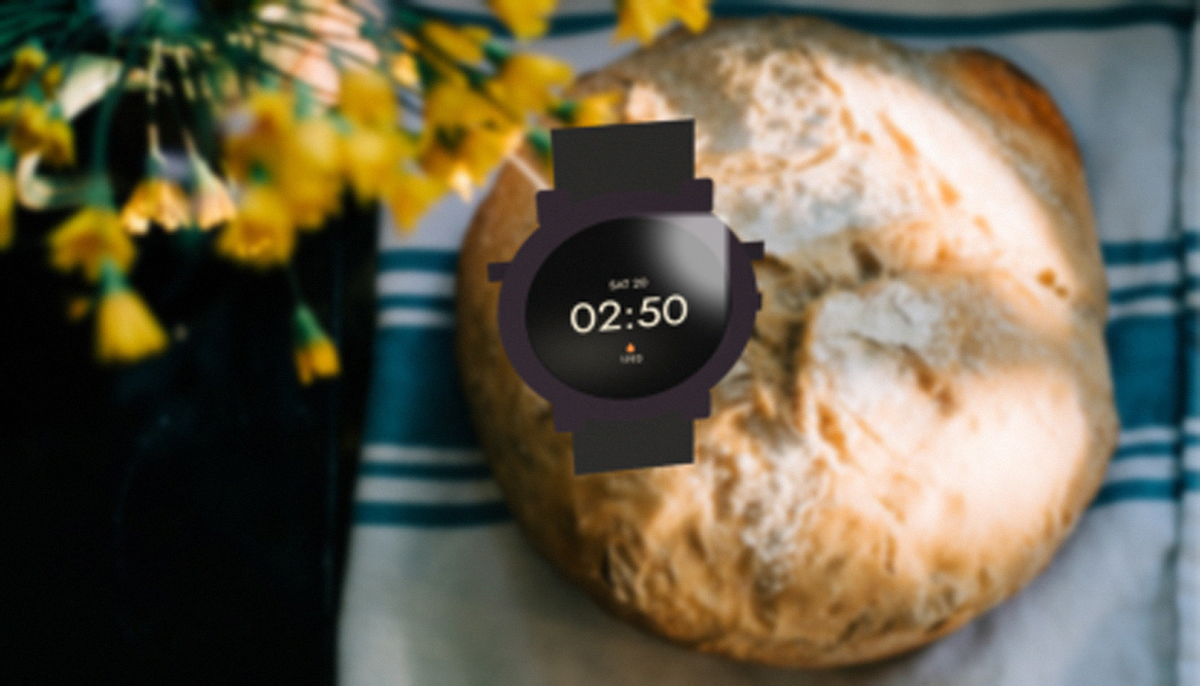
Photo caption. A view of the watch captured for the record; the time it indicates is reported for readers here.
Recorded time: 2:50
